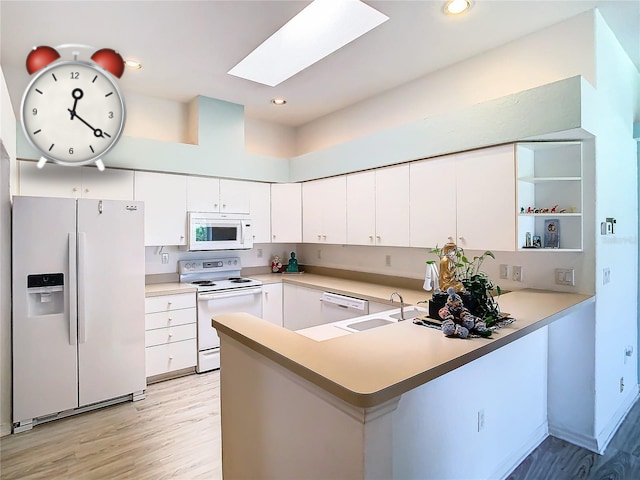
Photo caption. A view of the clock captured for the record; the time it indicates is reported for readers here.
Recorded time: 12:21
